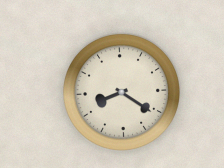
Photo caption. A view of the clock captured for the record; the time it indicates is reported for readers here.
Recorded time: 8:21
